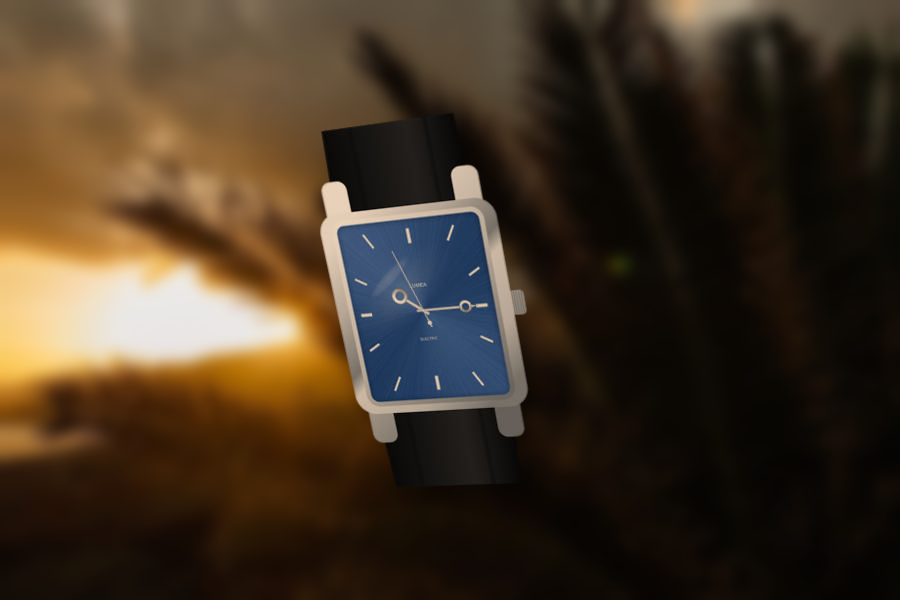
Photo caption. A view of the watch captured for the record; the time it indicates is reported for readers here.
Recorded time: 10:14:57
